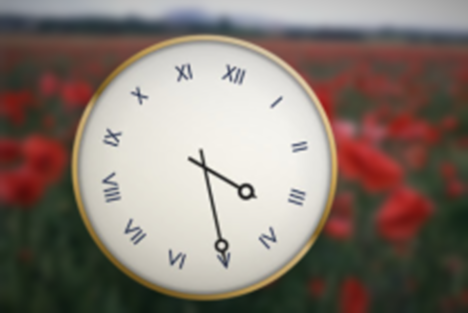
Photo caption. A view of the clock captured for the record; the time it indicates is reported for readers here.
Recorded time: 3:25
